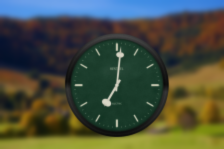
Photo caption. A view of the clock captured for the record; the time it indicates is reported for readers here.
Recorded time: 7:01
